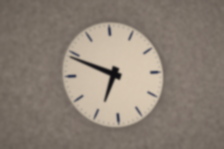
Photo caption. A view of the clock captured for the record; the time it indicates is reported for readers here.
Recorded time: 6:49
